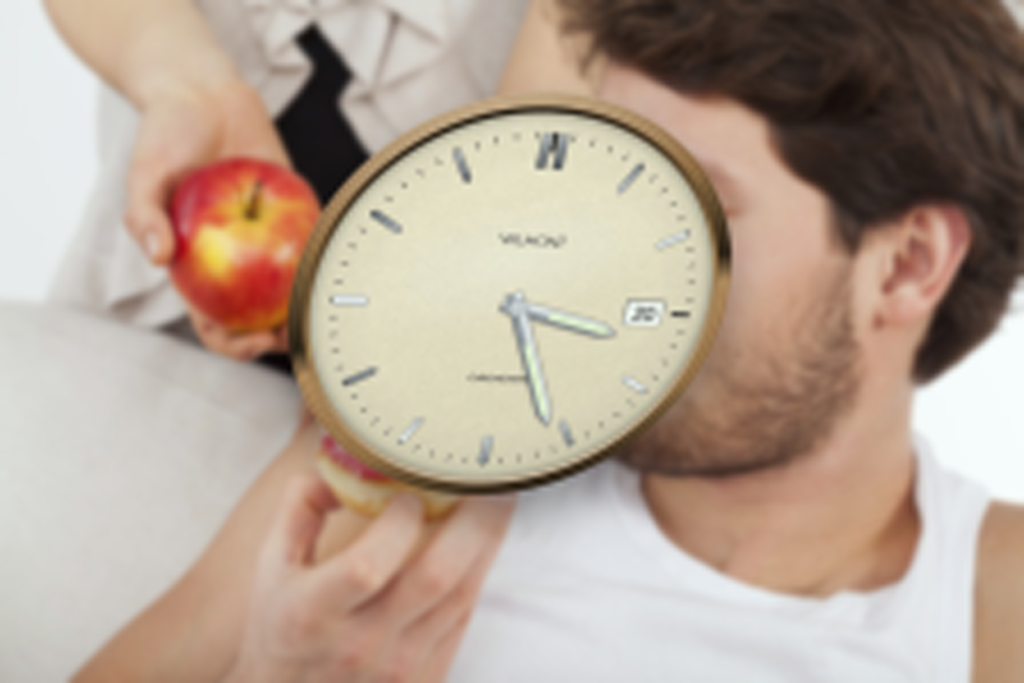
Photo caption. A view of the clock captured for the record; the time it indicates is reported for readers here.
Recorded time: 3:26
